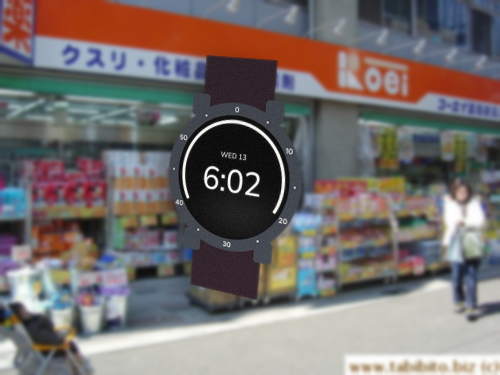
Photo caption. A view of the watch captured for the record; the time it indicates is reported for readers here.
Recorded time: 6:02
